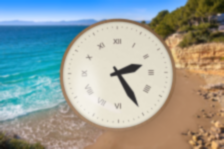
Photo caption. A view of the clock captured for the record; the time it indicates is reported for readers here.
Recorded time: 2:25
